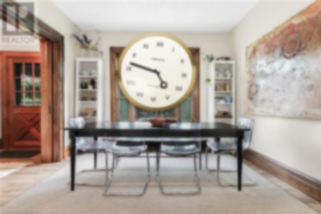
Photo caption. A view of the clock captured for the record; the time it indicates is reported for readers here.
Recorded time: 4:47
